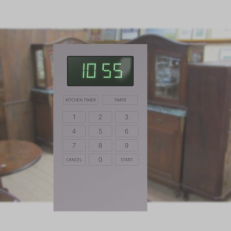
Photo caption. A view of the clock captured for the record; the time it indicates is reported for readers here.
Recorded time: 10:55
